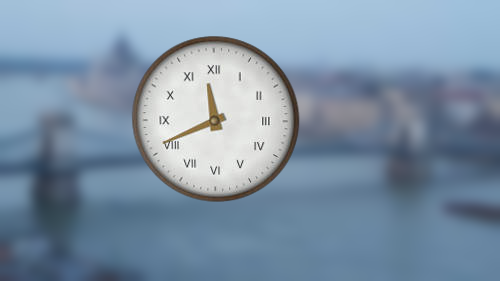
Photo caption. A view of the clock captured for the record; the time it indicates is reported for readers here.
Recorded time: 11:41
